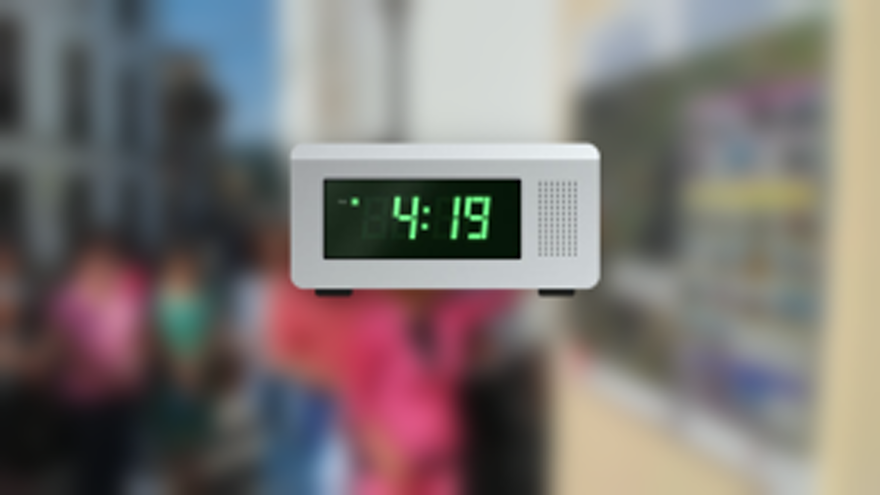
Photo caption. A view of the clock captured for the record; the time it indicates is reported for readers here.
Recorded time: 4:19
